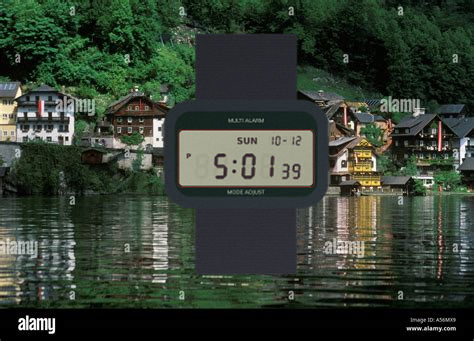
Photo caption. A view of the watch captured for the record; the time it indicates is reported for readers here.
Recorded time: 5:01:39
